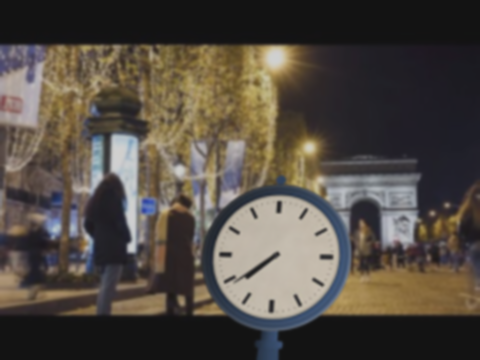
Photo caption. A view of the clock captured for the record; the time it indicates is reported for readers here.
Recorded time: 7:39
